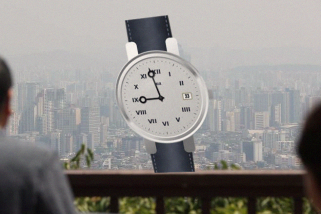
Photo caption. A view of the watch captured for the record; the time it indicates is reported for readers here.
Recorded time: 8:58
